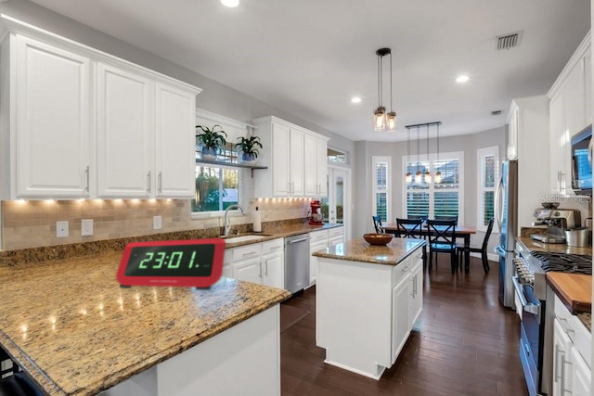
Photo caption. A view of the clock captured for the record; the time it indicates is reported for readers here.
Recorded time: 23:01
